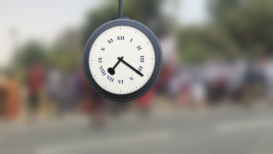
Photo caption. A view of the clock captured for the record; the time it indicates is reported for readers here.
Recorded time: 7:21
